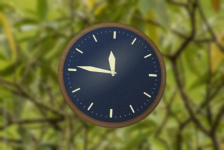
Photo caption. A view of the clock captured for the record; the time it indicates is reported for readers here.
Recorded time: 11:46
